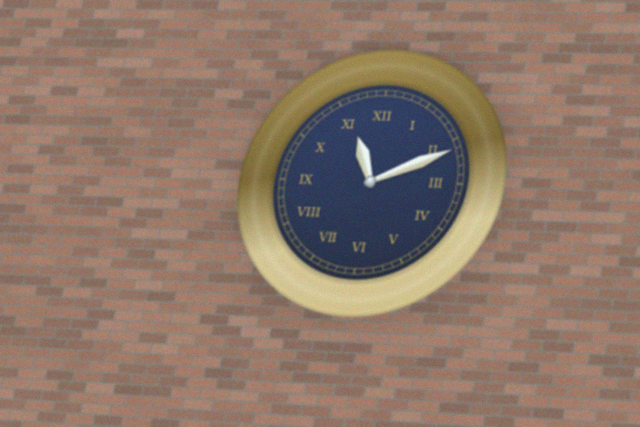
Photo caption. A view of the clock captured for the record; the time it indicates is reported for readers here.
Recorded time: 11:11
